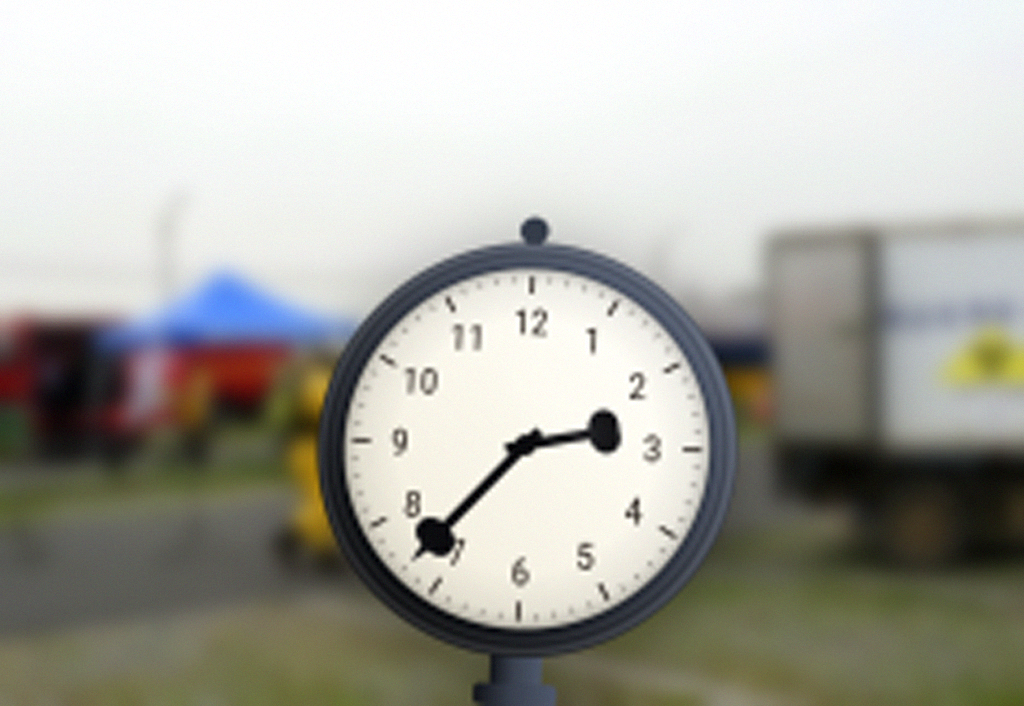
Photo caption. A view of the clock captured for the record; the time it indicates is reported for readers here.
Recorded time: 2:37
